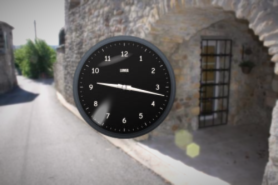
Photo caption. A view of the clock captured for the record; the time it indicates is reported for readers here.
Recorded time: 9:17
